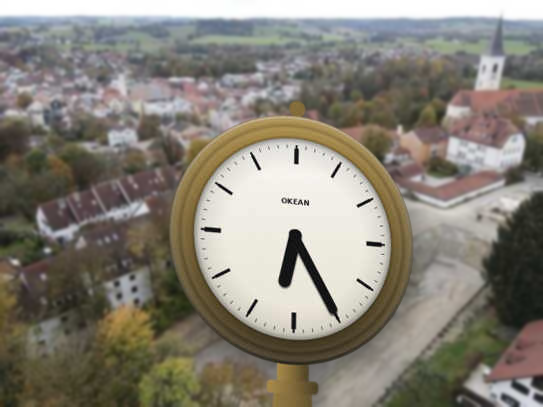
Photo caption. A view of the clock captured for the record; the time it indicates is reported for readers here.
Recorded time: 6:25
